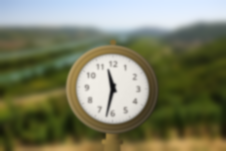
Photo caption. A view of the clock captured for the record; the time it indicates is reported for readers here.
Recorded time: 11:32
